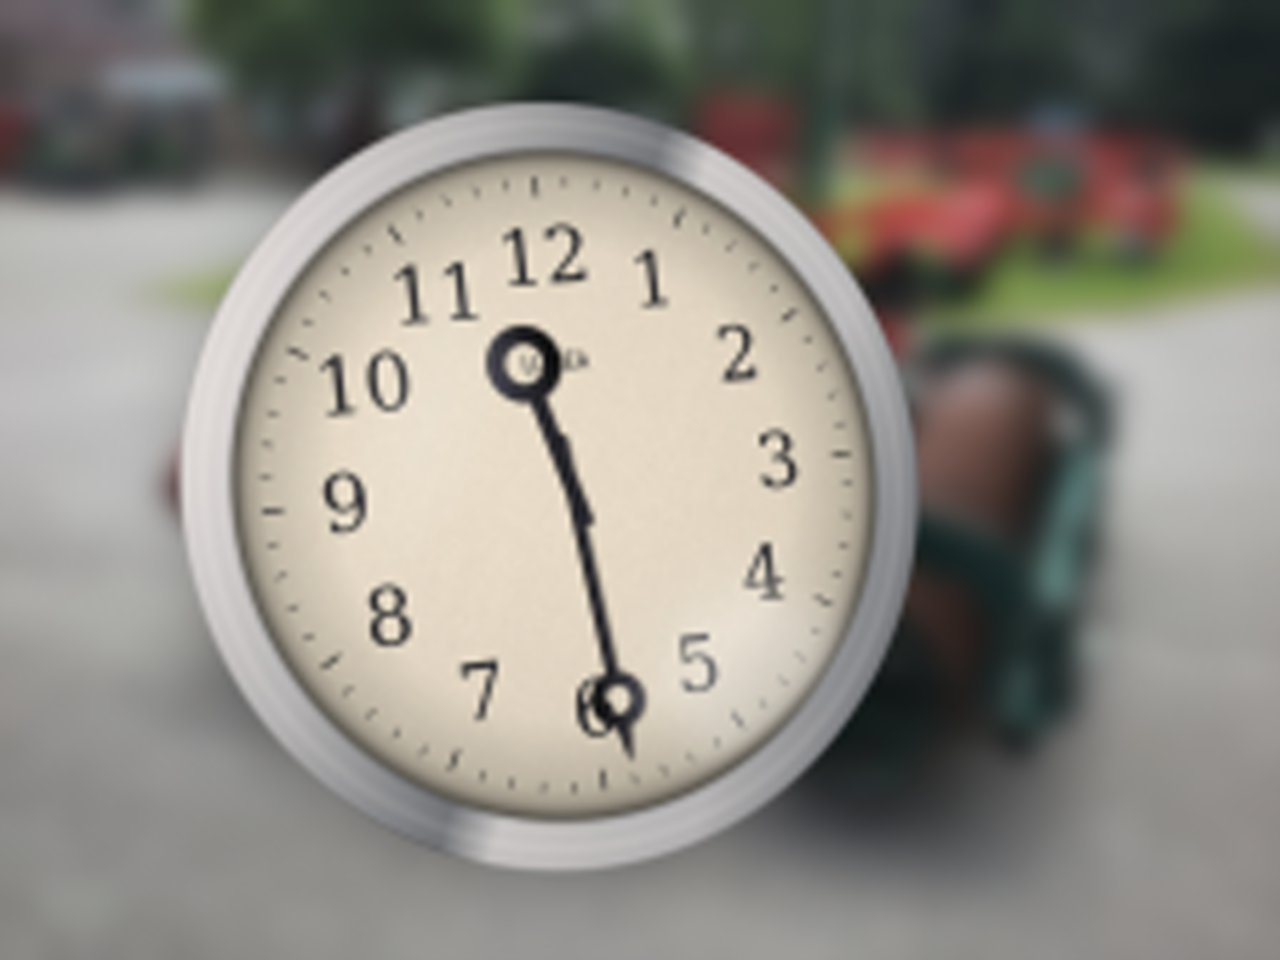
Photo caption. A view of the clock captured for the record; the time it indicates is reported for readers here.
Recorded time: 11:29
